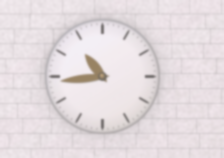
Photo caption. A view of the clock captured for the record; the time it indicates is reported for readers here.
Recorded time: 10:44
